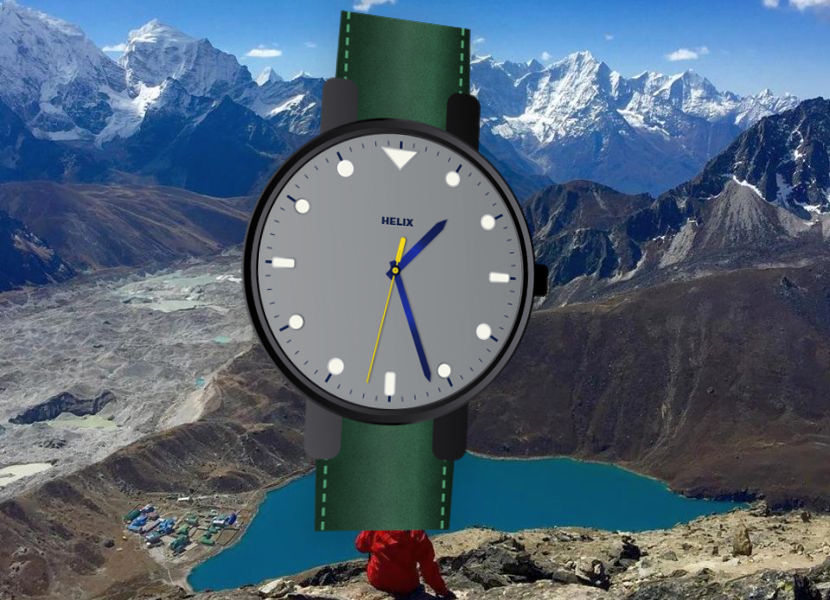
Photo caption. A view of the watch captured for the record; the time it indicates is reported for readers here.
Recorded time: 1:26:32
